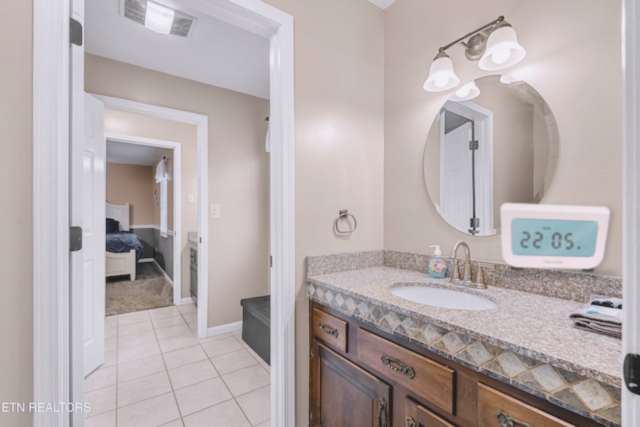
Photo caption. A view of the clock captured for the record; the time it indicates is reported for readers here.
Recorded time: 22:05
